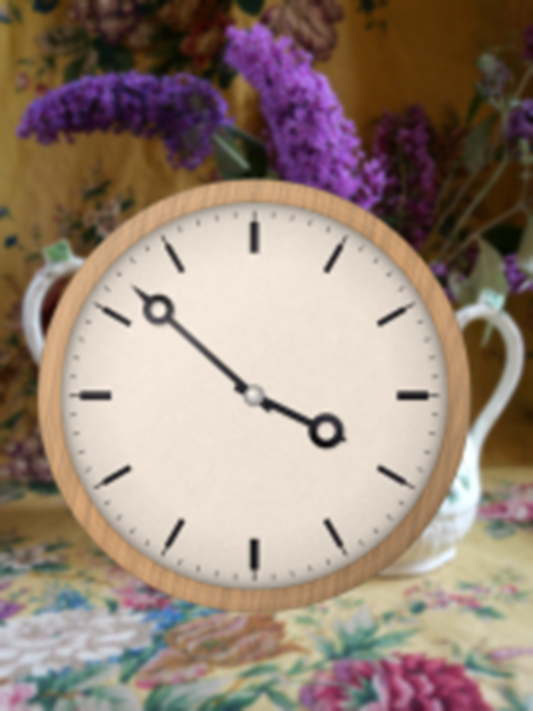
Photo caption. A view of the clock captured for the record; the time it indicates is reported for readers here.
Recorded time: 3:52
